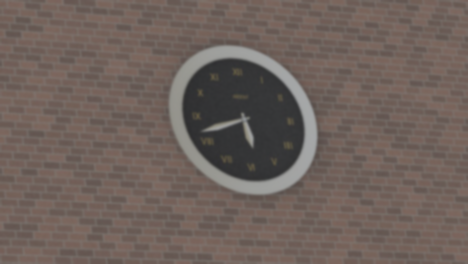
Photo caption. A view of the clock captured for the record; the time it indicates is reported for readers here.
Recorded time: 5:42
